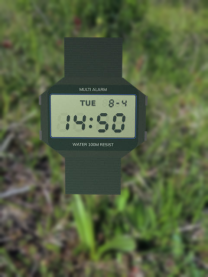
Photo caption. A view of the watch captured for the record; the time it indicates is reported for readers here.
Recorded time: 14:50
